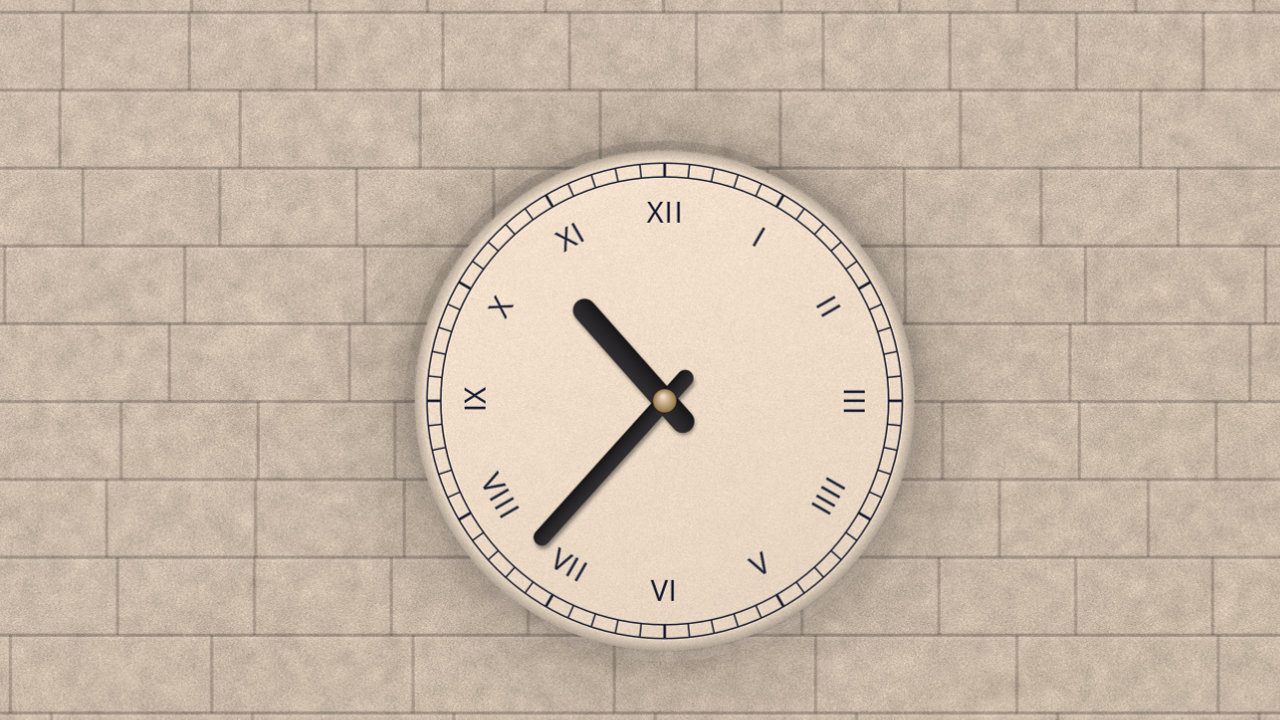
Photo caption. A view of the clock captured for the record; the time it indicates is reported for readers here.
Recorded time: 10:37
